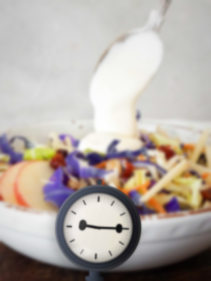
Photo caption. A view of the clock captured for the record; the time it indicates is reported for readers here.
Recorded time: 9:15
